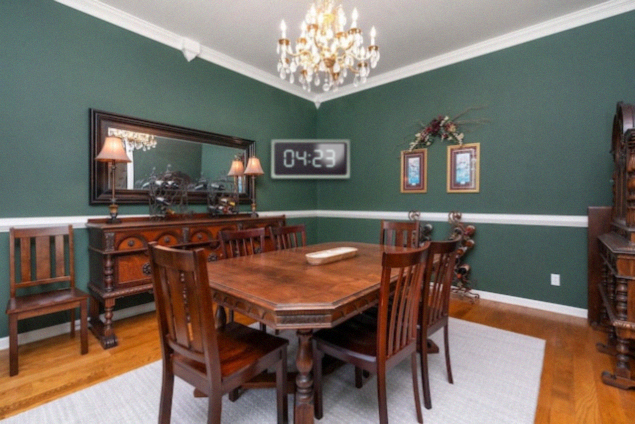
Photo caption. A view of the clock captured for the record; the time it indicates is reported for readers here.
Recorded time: 4:23
